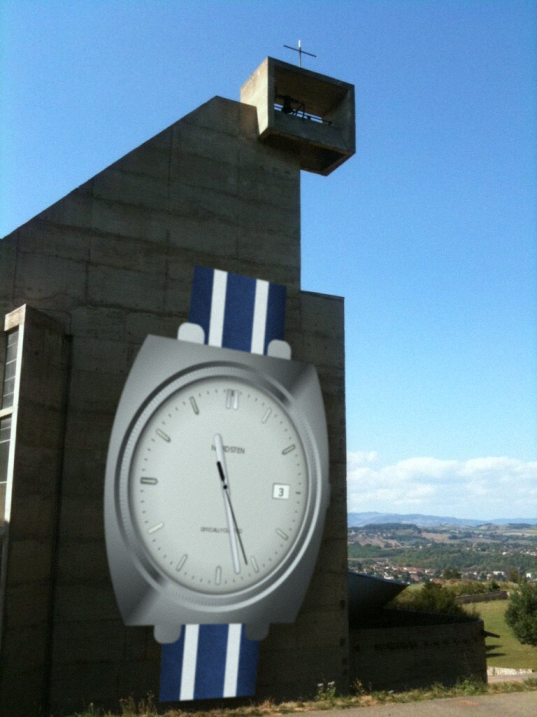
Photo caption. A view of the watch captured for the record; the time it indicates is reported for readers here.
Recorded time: 11:27:26
